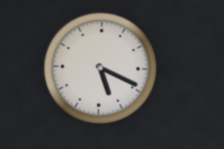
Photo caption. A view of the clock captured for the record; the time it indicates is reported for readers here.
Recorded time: 5:19
